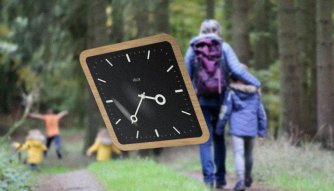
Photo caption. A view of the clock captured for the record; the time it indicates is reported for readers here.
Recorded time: 3:37
